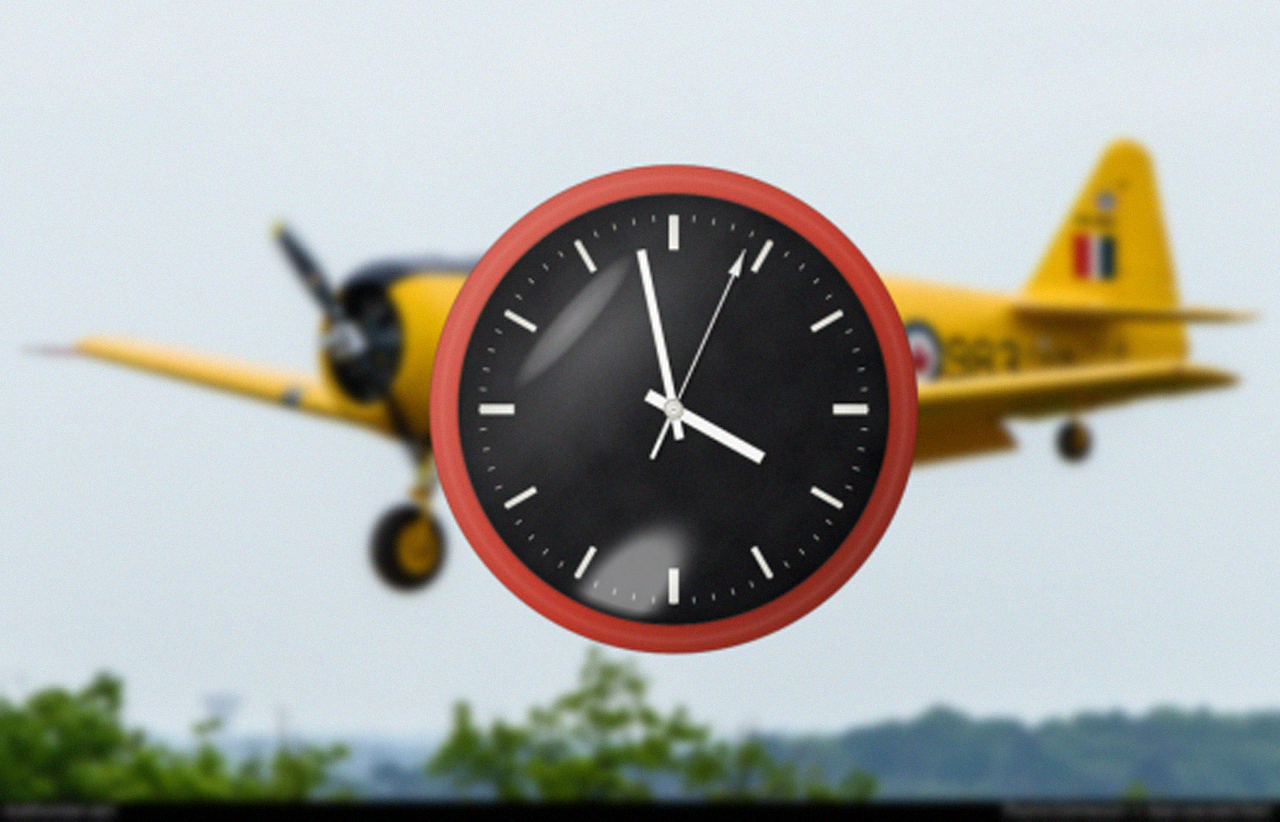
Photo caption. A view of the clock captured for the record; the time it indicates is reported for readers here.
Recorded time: 3:58:04
